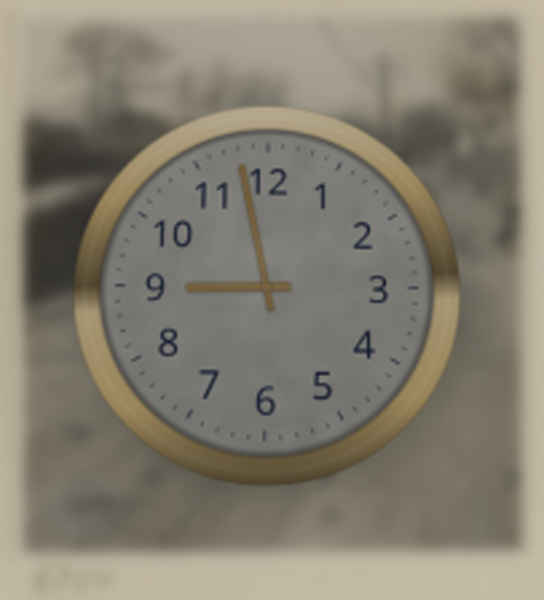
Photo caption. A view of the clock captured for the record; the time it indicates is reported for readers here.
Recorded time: 8:58
